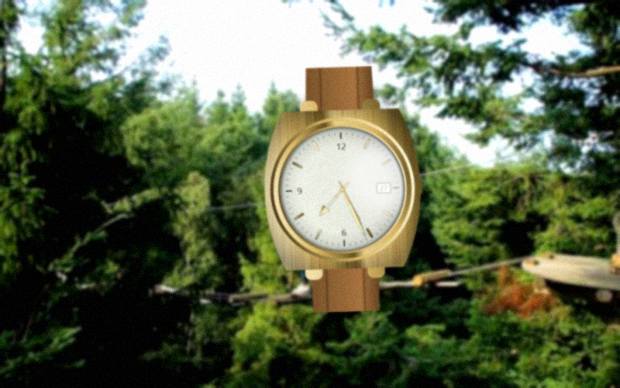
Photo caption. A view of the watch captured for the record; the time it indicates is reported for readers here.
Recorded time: 7:26
